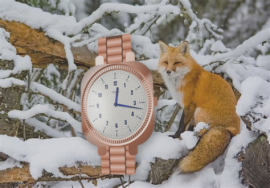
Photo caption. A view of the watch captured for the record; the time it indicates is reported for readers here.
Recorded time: 12:17
